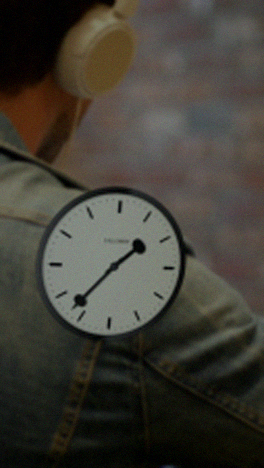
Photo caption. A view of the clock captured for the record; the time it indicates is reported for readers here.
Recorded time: 1:37
